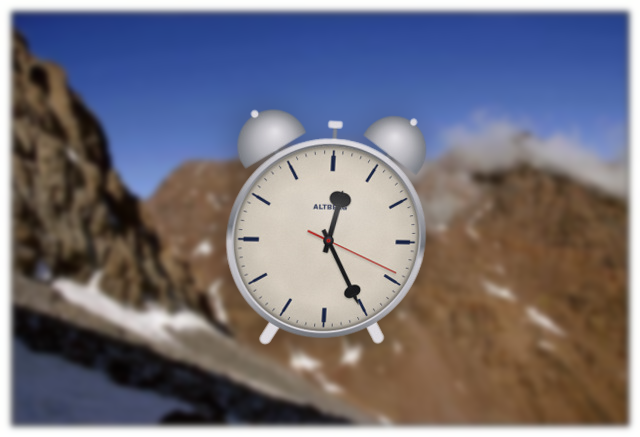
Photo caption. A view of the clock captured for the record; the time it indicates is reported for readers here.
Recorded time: 12:25:19
